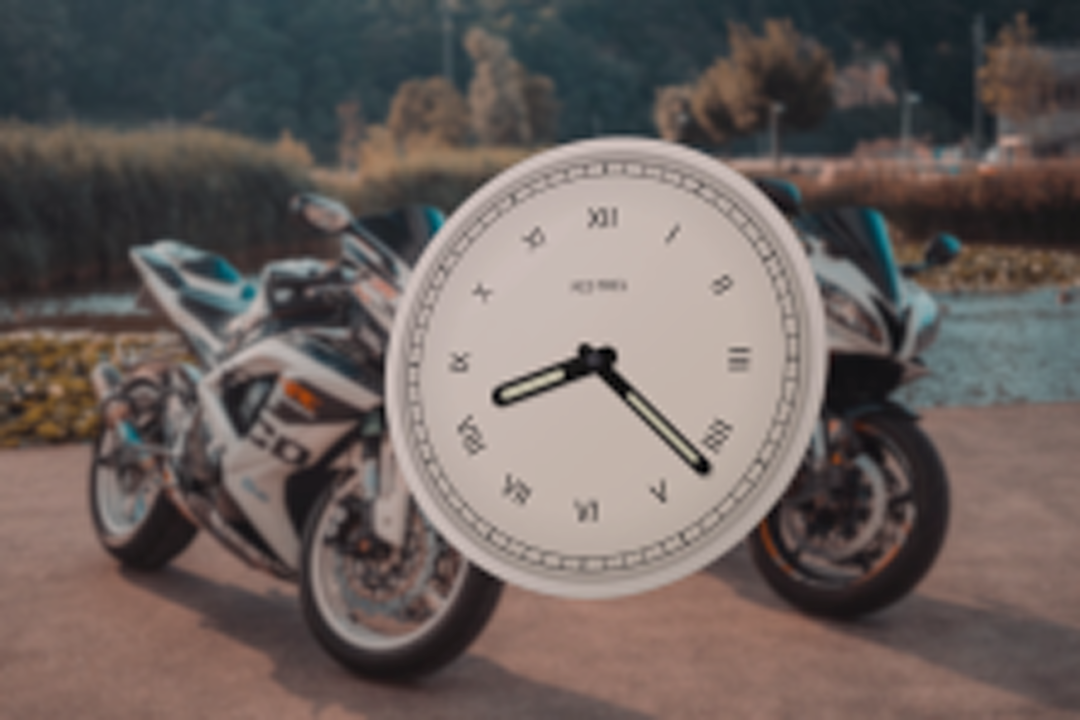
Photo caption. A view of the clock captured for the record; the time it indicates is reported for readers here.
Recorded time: 8:22
